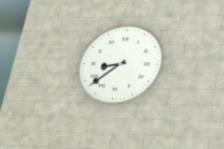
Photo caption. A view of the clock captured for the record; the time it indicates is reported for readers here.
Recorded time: 8:38
